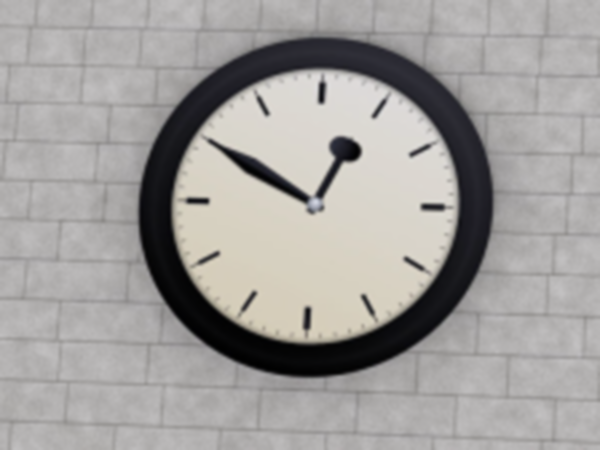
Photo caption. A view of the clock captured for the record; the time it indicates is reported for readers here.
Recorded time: 12:50
